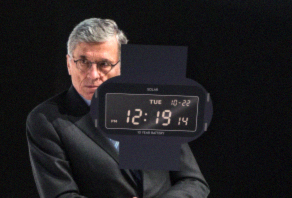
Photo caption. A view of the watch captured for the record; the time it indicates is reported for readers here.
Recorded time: 12:19:14
